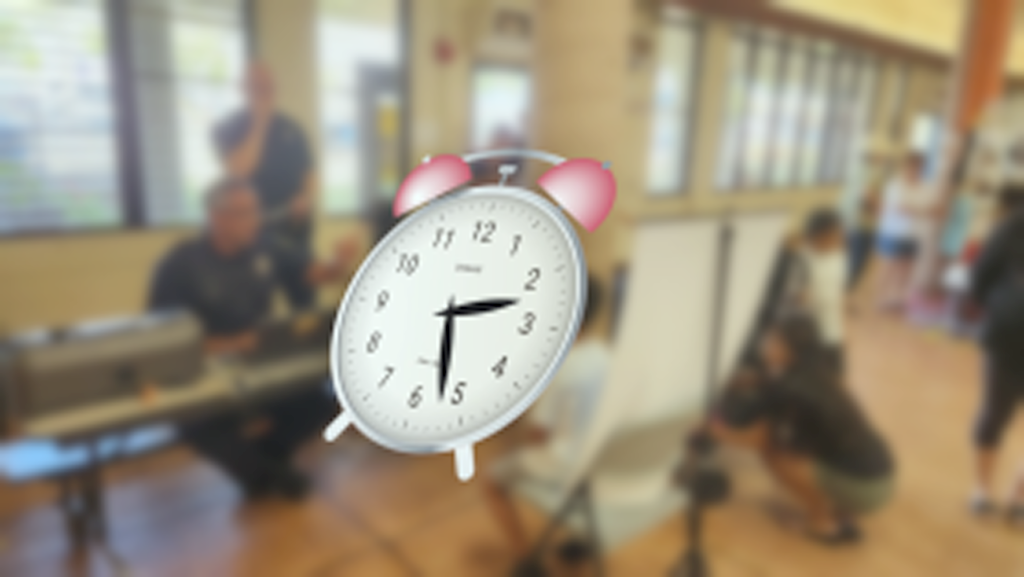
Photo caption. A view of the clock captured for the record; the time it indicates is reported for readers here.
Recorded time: 2:27
